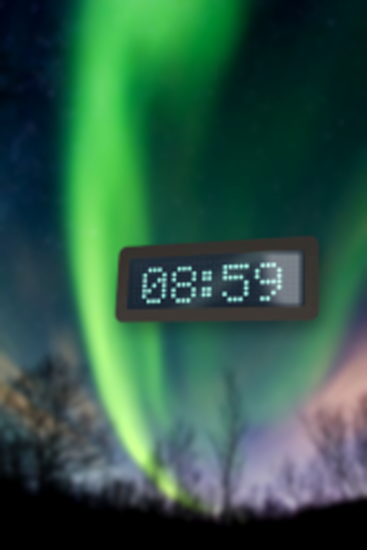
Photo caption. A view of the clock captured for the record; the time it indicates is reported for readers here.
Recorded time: 8:59
